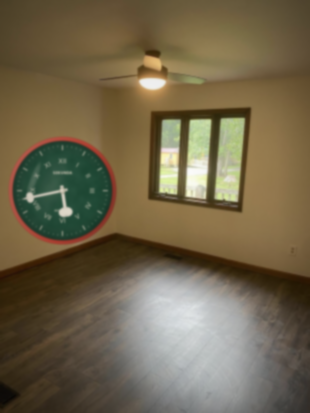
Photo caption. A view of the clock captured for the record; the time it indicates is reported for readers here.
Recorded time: 5:43
